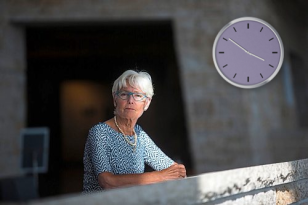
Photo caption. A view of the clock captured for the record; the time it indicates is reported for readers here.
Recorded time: 3:51
